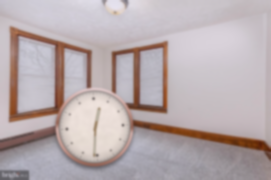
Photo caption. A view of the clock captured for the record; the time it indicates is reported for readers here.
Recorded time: 12:31
